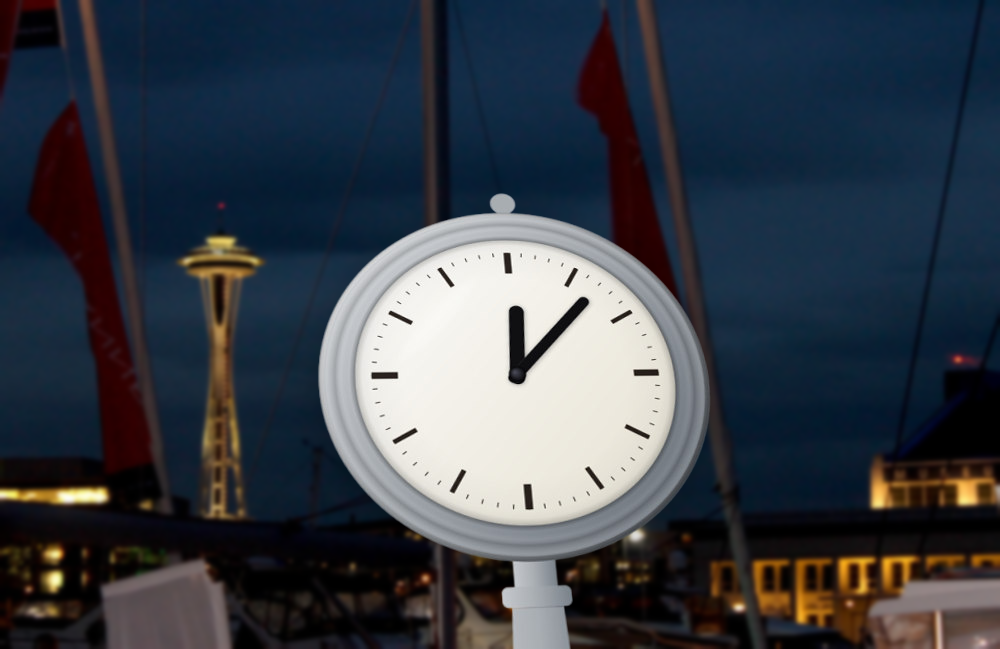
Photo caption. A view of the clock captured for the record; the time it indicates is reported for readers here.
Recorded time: 12:07
